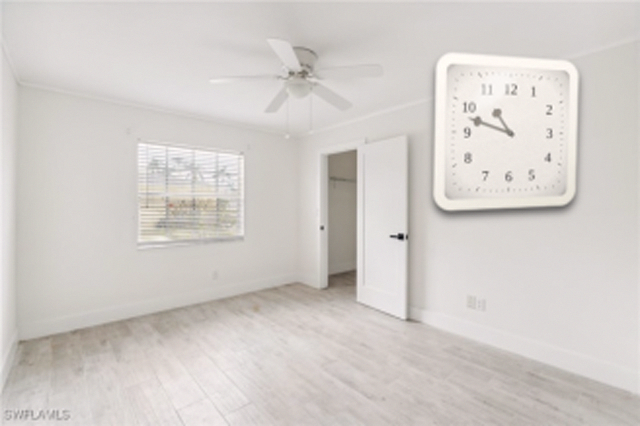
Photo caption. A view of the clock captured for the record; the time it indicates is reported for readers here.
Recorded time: 10:48
